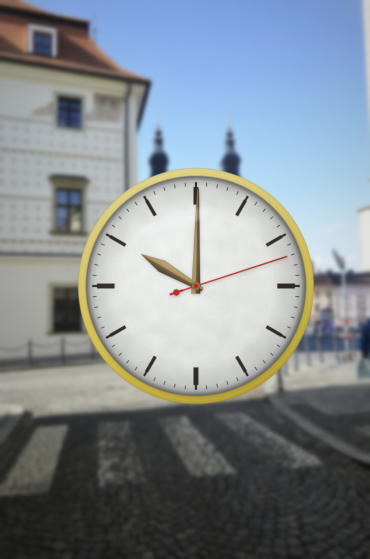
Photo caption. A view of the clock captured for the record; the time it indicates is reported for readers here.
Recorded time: 10:00:12
